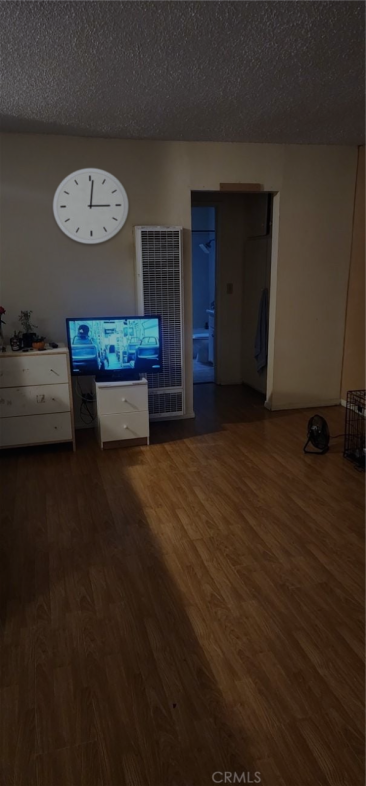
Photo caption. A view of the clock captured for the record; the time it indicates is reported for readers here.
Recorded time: 3:01
